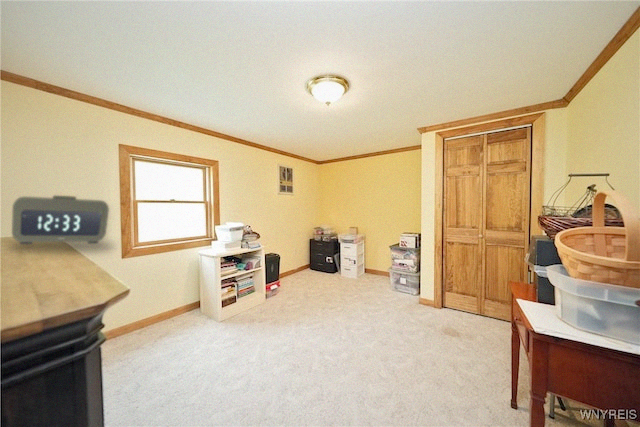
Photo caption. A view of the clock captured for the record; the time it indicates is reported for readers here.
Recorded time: 12:33
